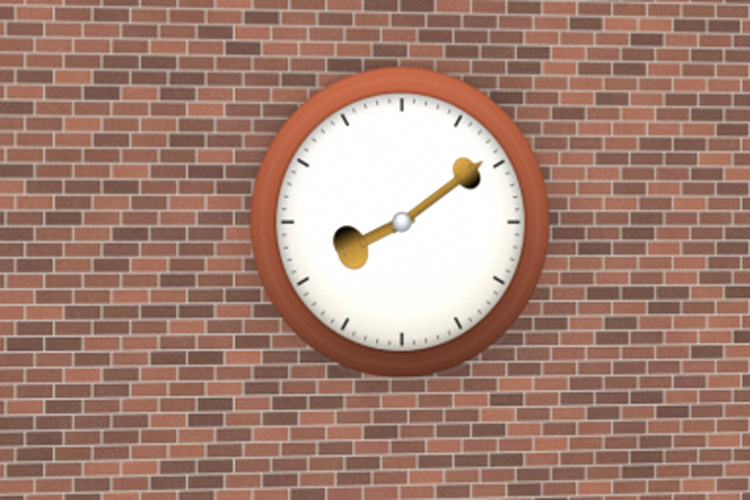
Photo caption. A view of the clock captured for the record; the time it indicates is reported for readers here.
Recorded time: 8:09
